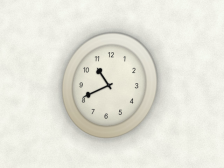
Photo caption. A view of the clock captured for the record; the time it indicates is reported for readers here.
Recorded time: 10:41
